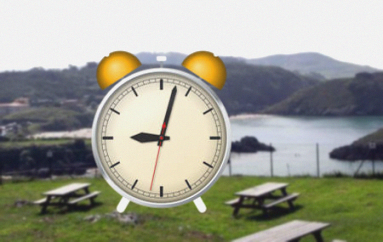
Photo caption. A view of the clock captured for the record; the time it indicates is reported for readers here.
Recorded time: 9:02:32
